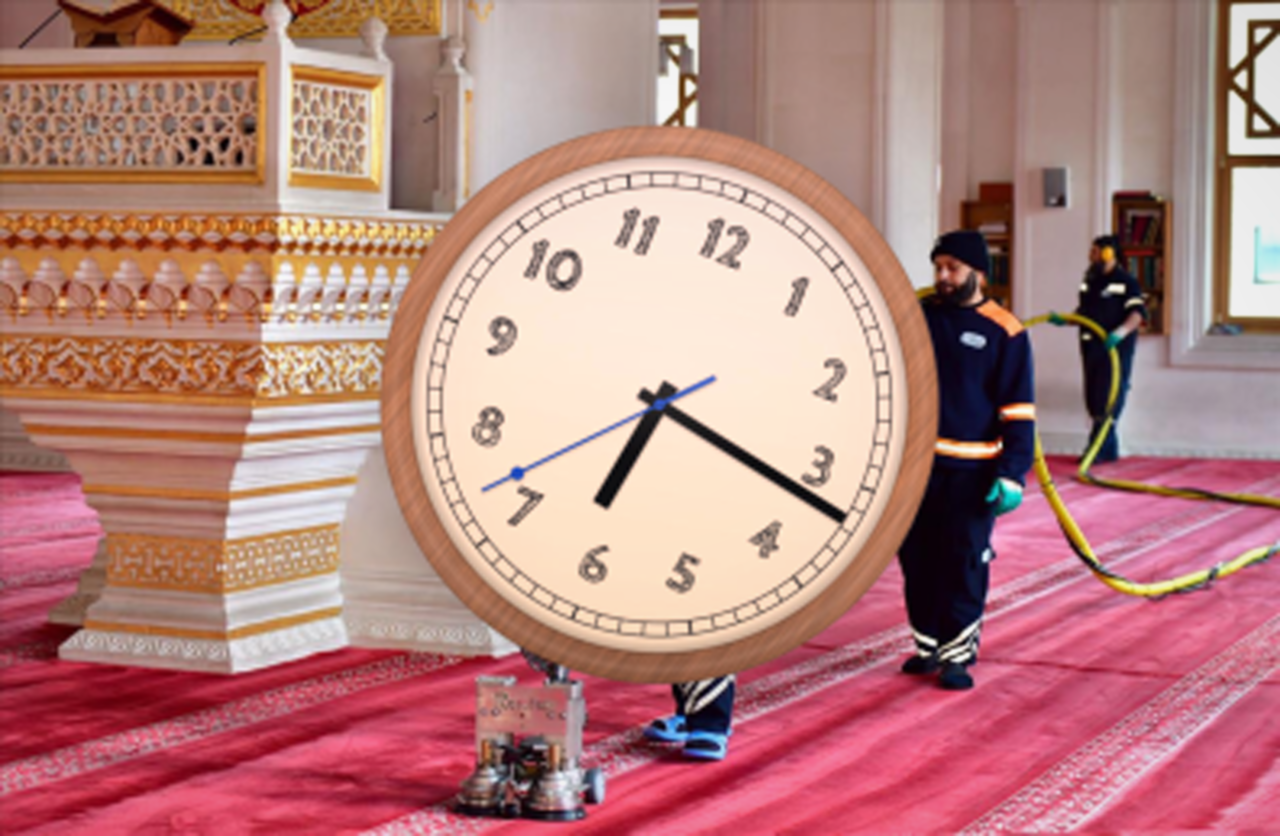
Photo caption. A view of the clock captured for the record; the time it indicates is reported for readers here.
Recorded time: 6:16:37
